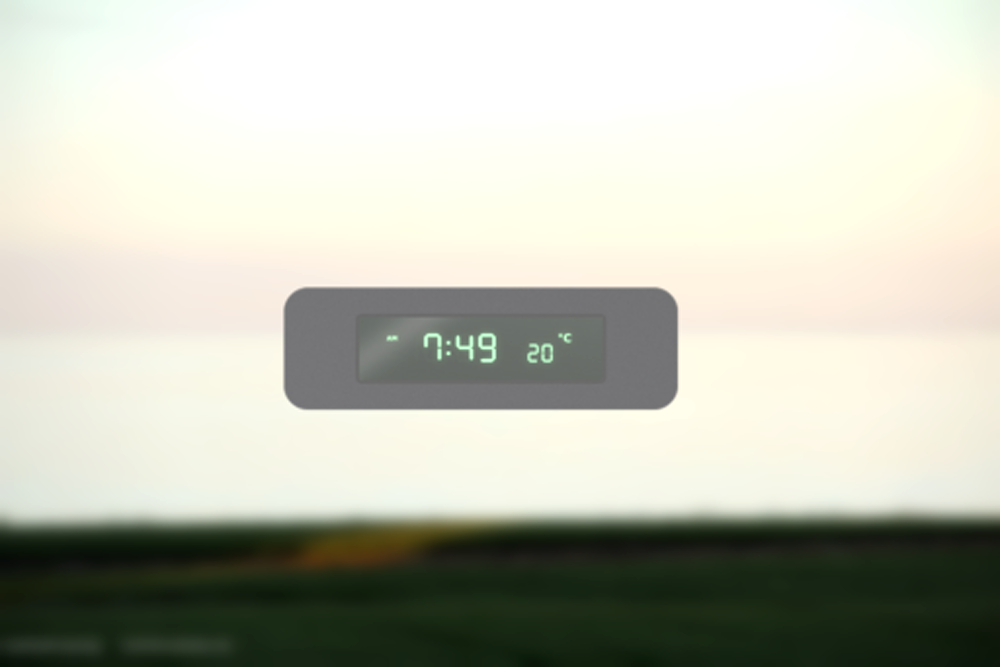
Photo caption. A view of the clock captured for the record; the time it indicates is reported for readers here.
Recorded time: 7:49
